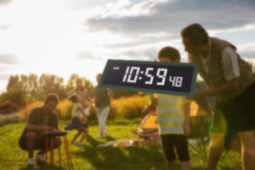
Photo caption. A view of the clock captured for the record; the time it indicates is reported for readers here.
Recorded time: 10:59:48
